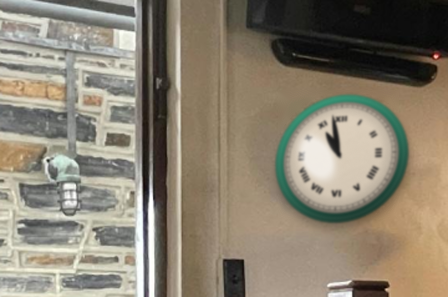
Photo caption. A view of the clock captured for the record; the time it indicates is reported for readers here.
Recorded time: 10:58
